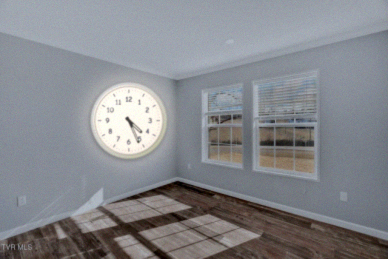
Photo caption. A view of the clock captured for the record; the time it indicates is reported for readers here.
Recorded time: 4:26
